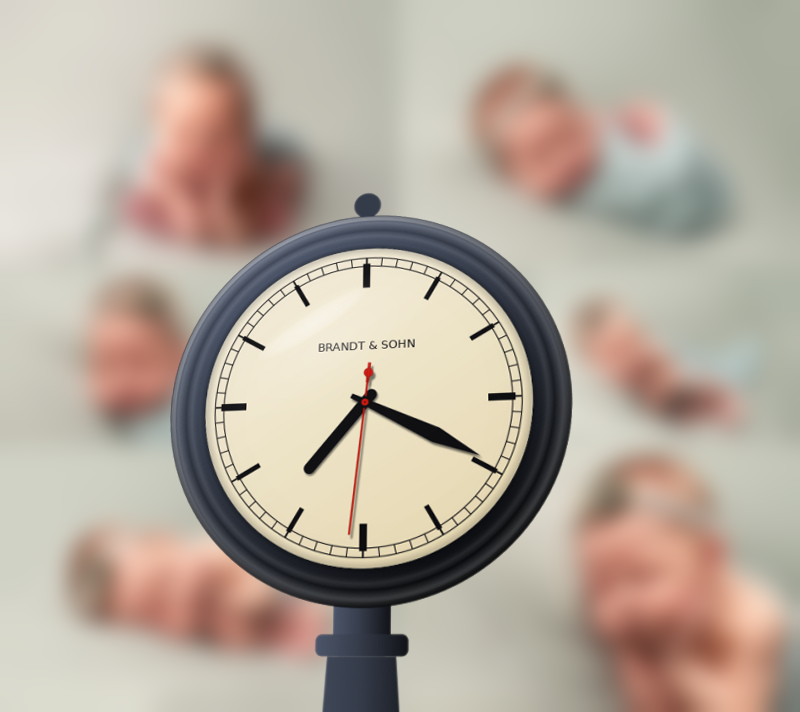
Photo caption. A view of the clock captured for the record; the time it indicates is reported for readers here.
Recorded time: 7:19:31
